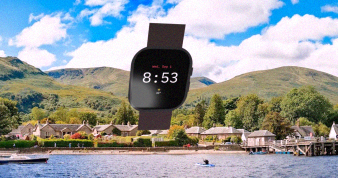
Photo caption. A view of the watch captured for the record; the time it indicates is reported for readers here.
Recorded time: 8:53
